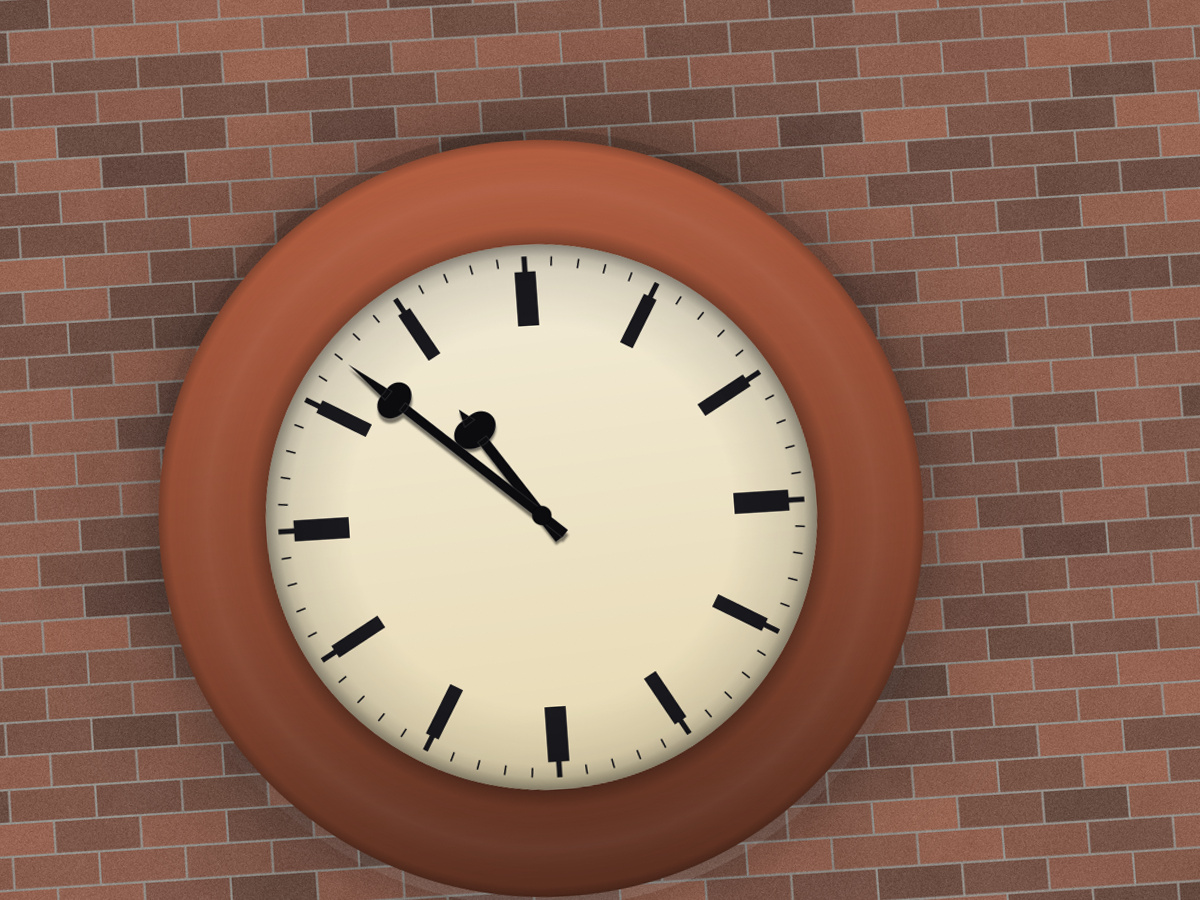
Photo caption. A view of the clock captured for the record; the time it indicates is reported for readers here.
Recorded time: 10:52
